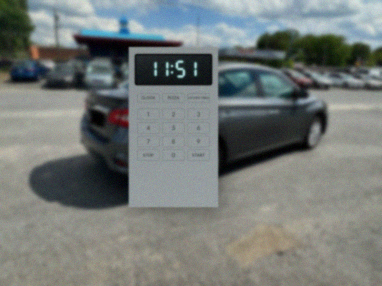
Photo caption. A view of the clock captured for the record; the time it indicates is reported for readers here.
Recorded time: 11:51
